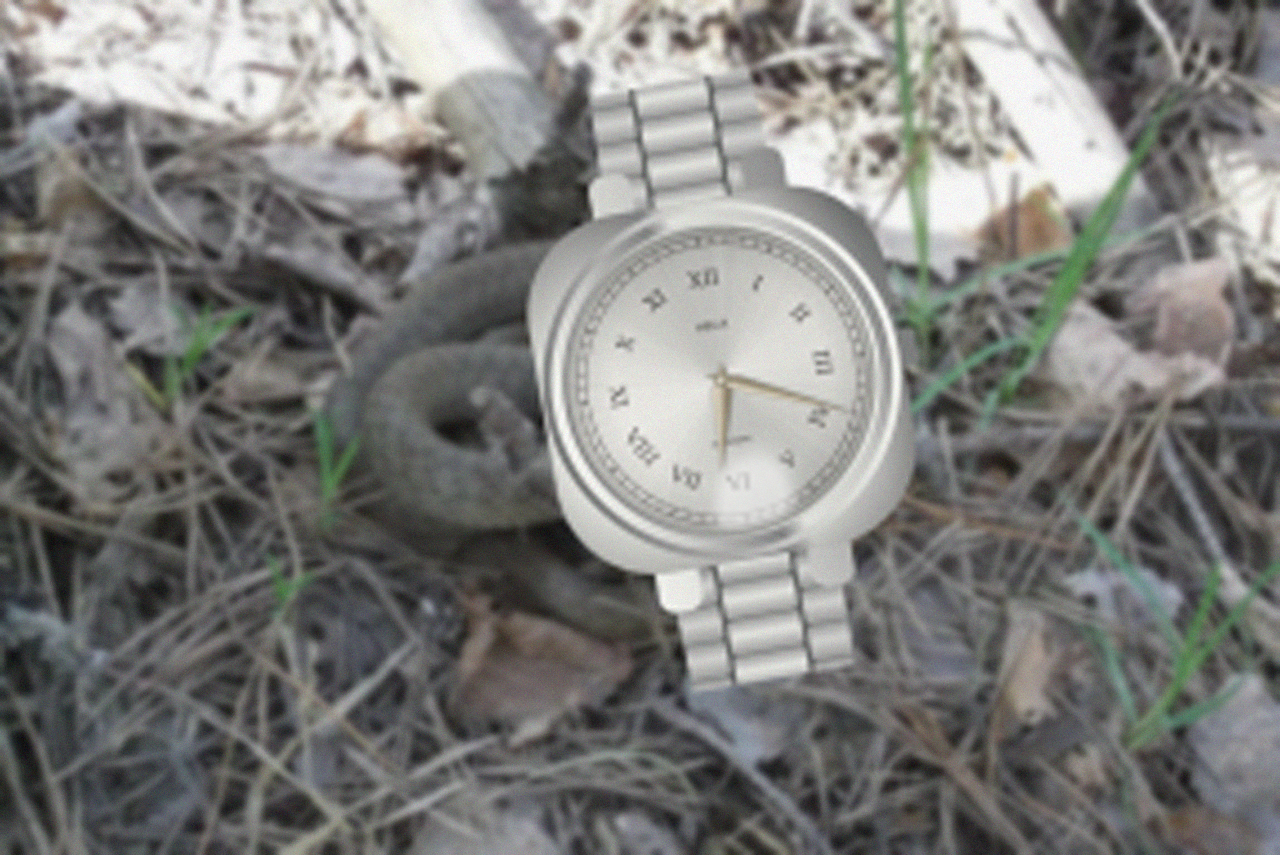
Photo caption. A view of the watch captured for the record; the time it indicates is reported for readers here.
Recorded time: 6:19
